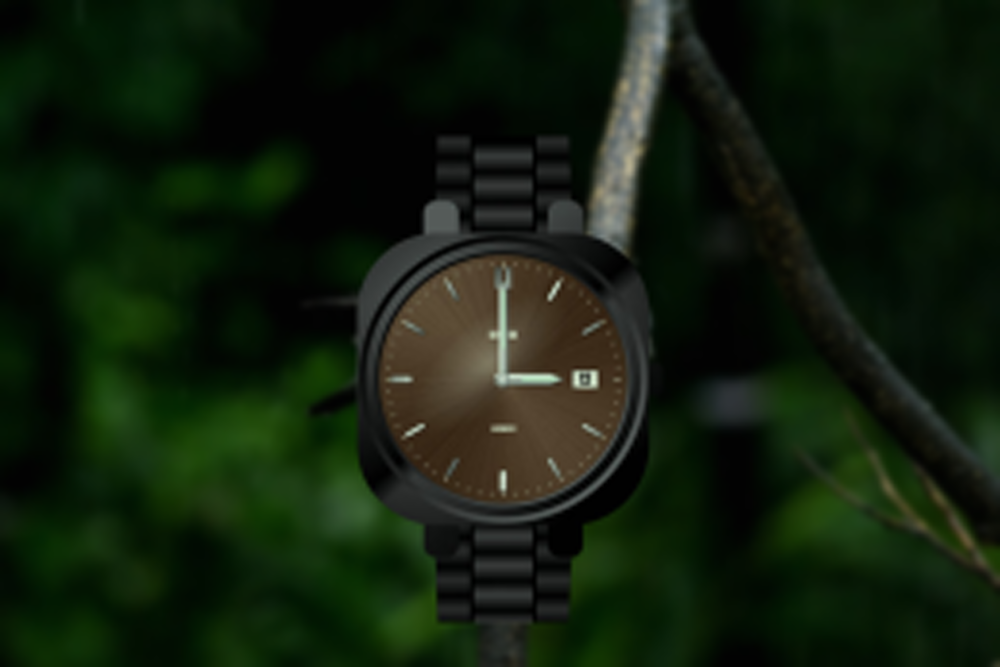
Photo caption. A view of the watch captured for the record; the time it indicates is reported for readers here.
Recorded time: 3:00
